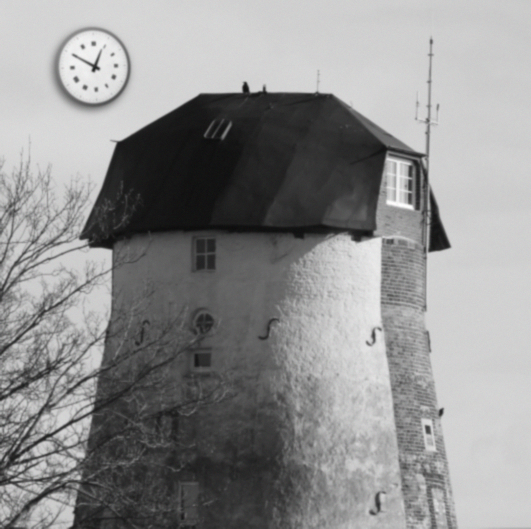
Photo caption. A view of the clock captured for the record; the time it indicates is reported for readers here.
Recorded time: 12:50
